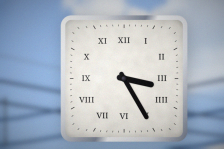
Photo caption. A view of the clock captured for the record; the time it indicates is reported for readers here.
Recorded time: 3:25
